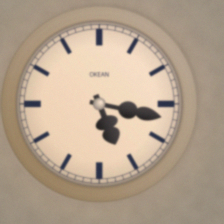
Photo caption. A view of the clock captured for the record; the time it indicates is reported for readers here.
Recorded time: 5:17
